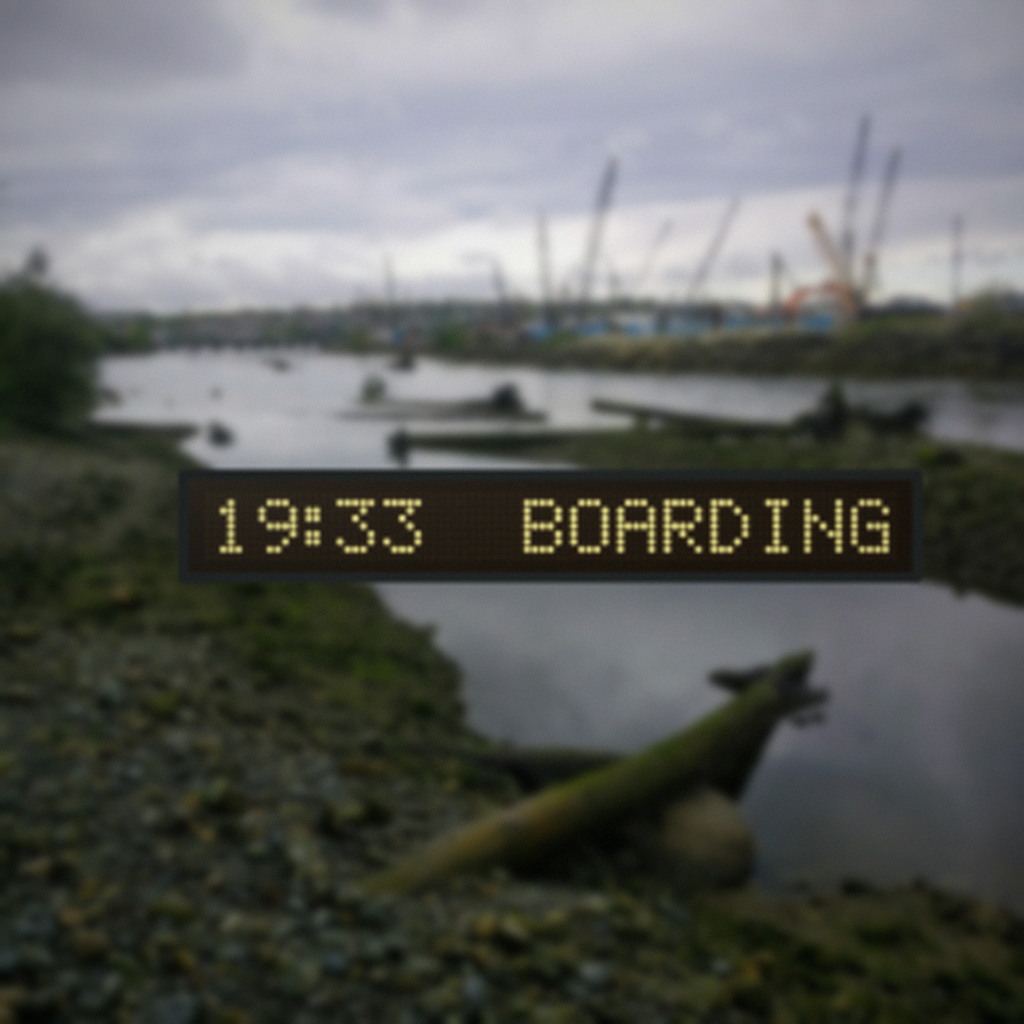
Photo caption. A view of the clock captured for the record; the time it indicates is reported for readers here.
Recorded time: 19:33
